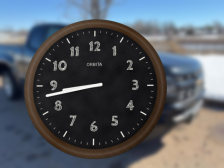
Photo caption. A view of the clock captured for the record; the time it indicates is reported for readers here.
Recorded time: 8:43
